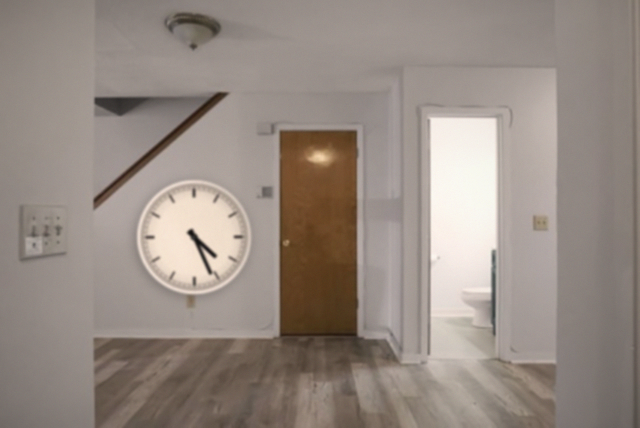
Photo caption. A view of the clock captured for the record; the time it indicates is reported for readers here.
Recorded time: 4:26
